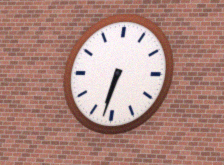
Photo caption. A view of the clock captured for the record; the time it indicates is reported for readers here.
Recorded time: 6:32
